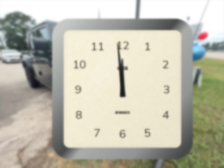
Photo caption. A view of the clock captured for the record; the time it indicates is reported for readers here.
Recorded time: 11:59
